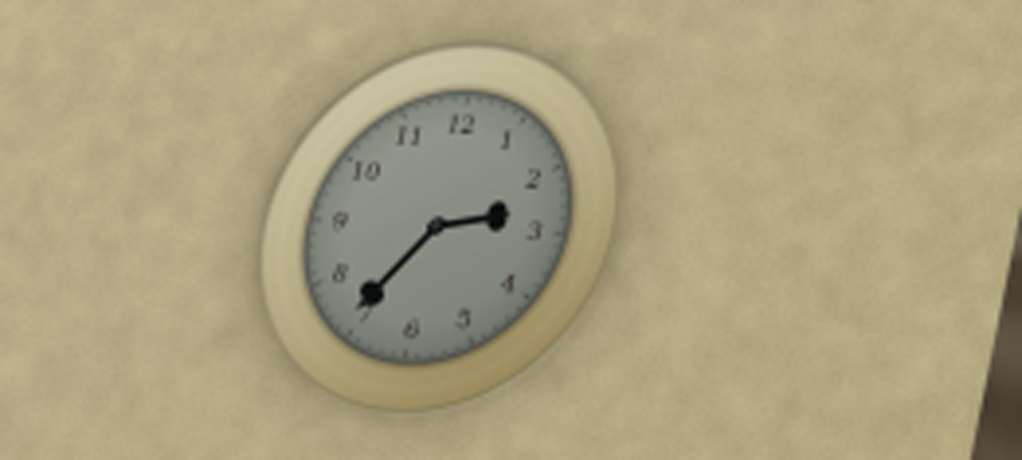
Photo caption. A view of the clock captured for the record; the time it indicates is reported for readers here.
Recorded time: 2:36
